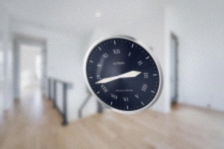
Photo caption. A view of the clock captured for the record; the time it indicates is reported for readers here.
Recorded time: 2:43
